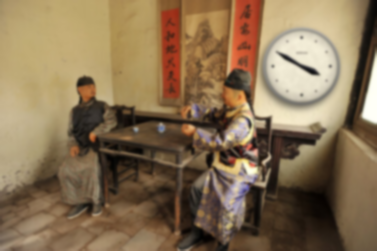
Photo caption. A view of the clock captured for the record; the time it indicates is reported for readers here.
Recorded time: 3:50
